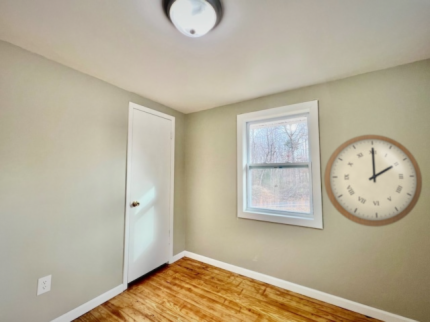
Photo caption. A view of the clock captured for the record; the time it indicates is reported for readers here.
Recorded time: 2:00
